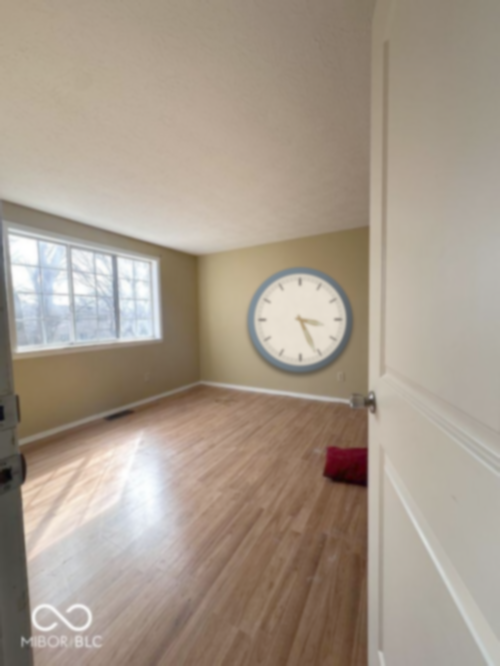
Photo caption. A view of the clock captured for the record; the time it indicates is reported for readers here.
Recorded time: 3:26
